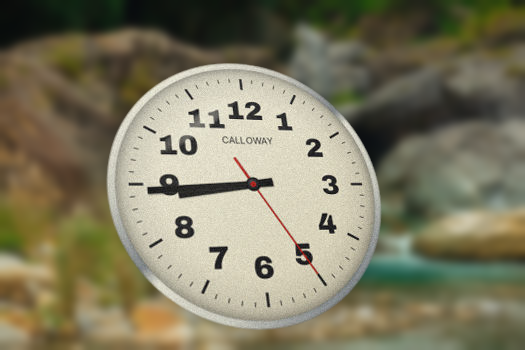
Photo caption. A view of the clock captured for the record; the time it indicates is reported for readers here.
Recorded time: 8:44:25
